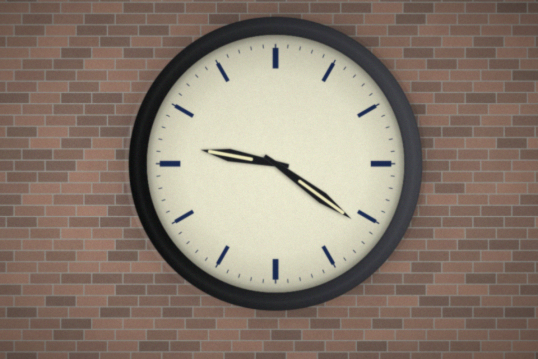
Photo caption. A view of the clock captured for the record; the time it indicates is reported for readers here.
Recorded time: 9:21
